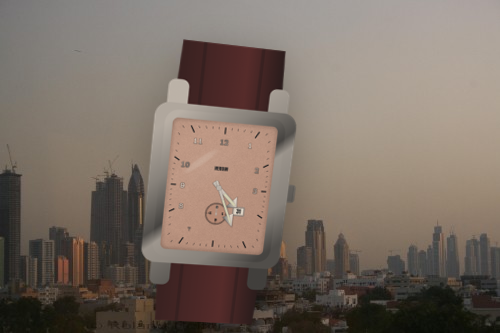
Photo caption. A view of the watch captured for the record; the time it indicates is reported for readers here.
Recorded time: 4:26
